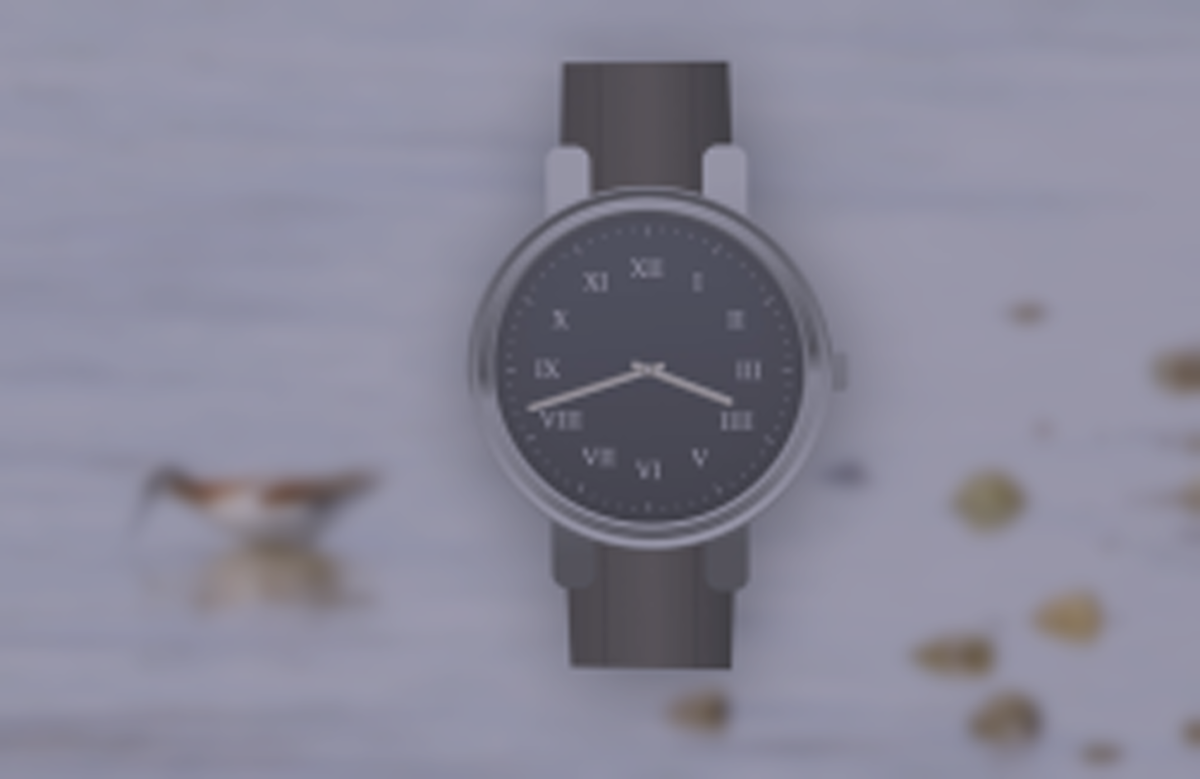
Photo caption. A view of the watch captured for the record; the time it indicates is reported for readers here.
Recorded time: 3:42
